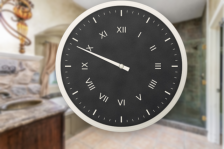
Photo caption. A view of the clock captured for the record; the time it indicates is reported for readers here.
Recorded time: 9:49
